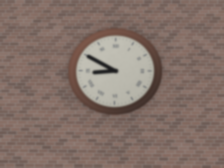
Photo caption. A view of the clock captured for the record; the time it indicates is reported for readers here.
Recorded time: 8:50
